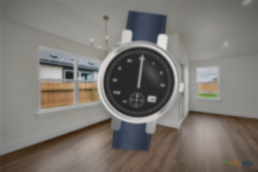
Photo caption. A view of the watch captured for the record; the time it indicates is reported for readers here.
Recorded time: 12:00
